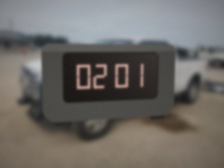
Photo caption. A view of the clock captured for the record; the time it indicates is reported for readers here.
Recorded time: 2:01
